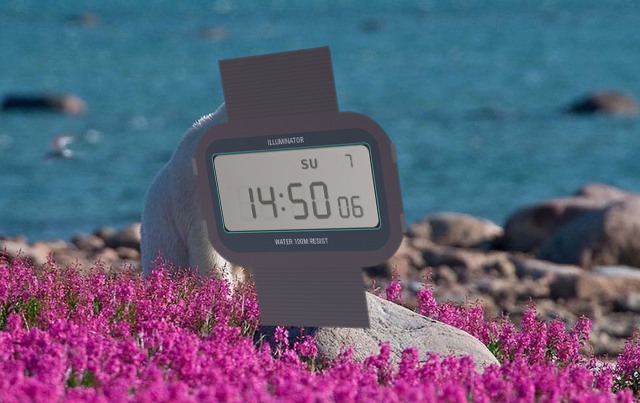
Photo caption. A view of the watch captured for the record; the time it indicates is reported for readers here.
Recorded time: 14:50:06
